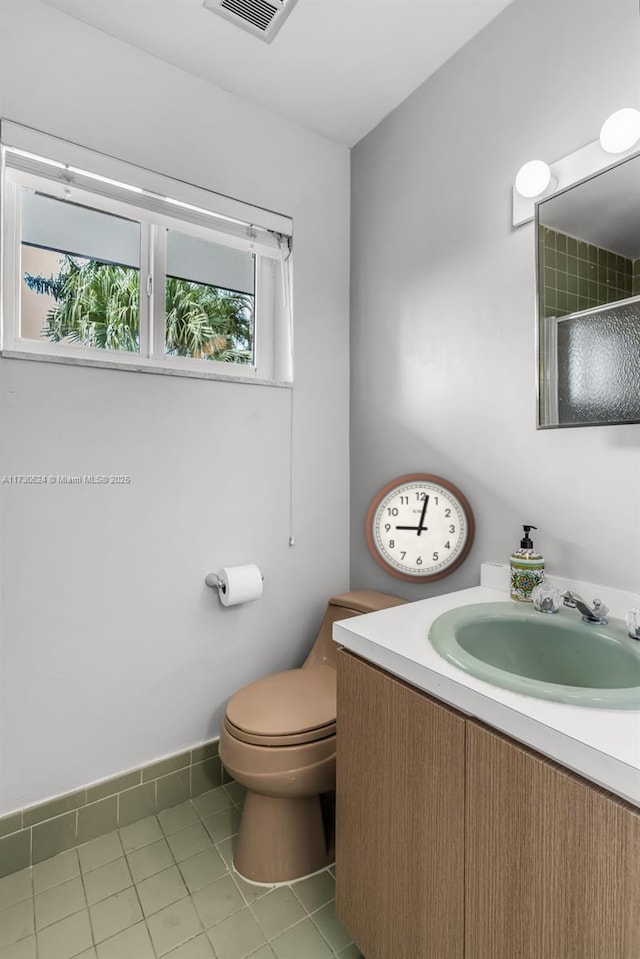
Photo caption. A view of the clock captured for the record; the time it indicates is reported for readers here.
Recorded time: 9:02
